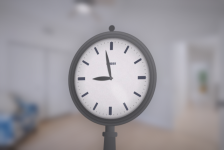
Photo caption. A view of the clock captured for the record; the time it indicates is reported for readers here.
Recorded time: 8:58
